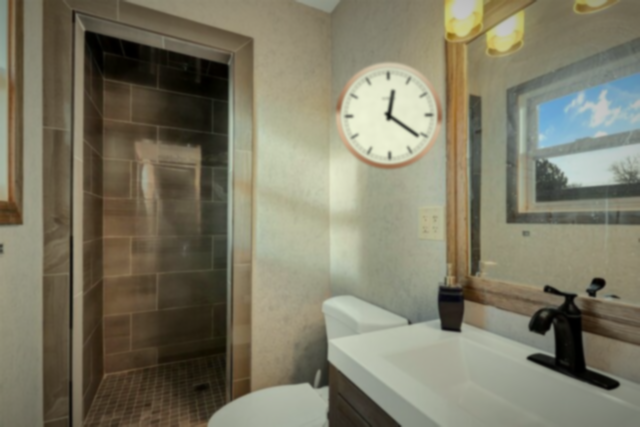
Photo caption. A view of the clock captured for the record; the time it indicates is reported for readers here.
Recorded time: 12:21
